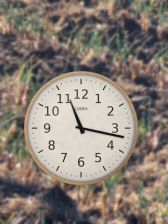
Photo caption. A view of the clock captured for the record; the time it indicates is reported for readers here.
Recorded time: 11:17
